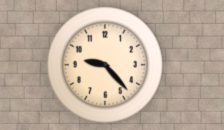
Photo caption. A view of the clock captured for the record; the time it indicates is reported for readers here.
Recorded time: 9:23
